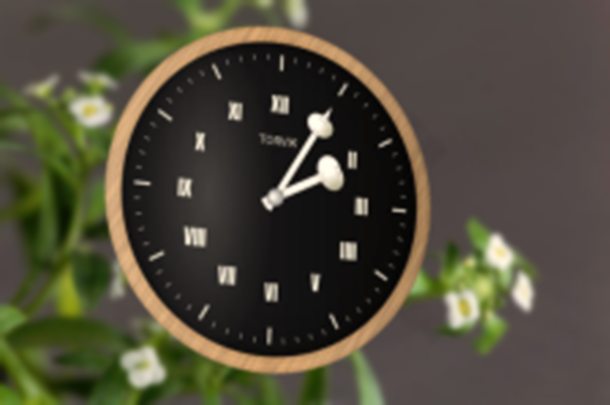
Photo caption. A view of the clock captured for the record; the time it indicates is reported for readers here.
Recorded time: 2:05
